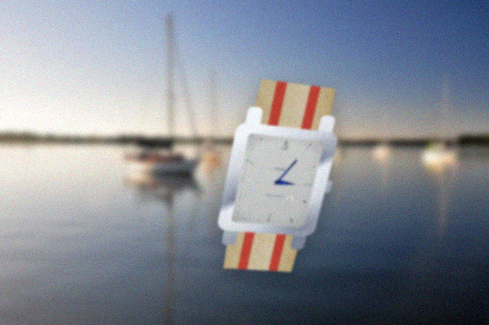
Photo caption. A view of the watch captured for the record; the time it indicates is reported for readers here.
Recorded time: 3:05
